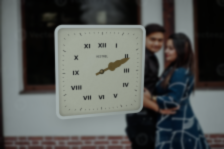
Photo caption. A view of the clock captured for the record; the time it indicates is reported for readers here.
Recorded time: 2:11
